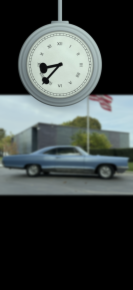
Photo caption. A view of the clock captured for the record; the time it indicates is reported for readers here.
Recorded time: 8:37
